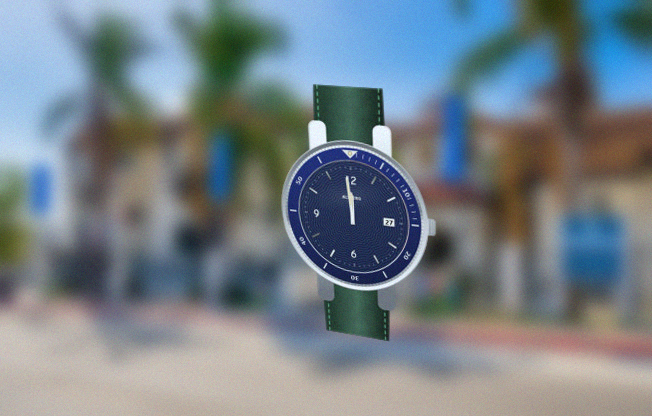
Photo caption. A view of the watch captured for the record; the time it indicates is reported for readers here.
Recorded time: 11:59
